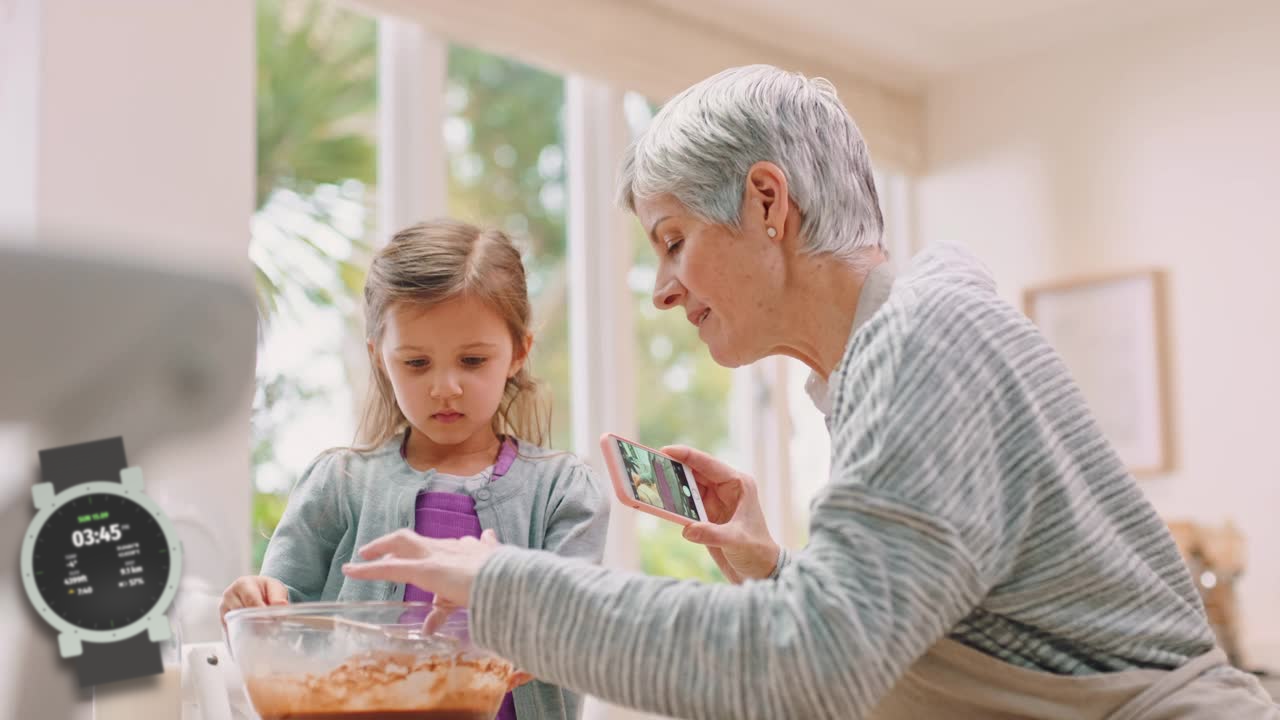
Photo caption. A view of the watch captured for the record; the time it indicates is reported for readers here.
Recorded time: 3:45
